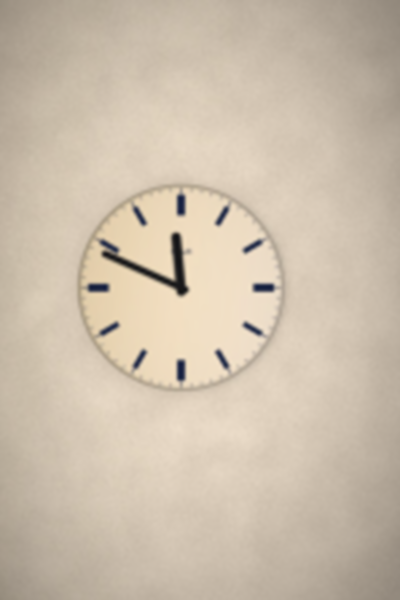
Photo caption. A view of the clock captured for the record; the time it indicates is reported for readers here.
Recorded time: 11:49
